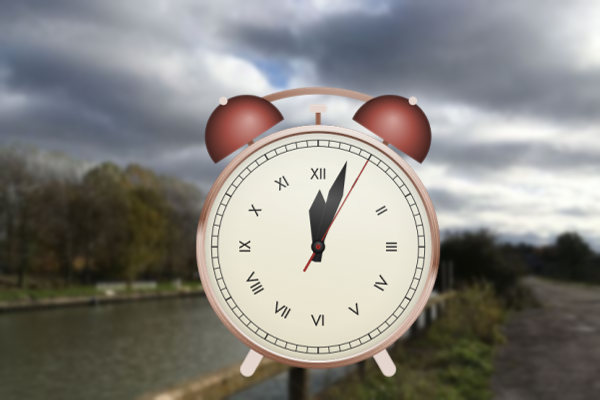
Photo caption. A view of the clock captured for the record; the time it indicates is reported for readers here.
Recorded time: 12:03:05
